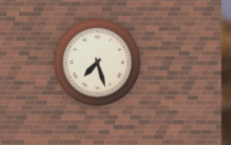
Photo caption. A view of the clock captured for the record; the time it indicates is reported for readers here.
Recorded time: 7:27
